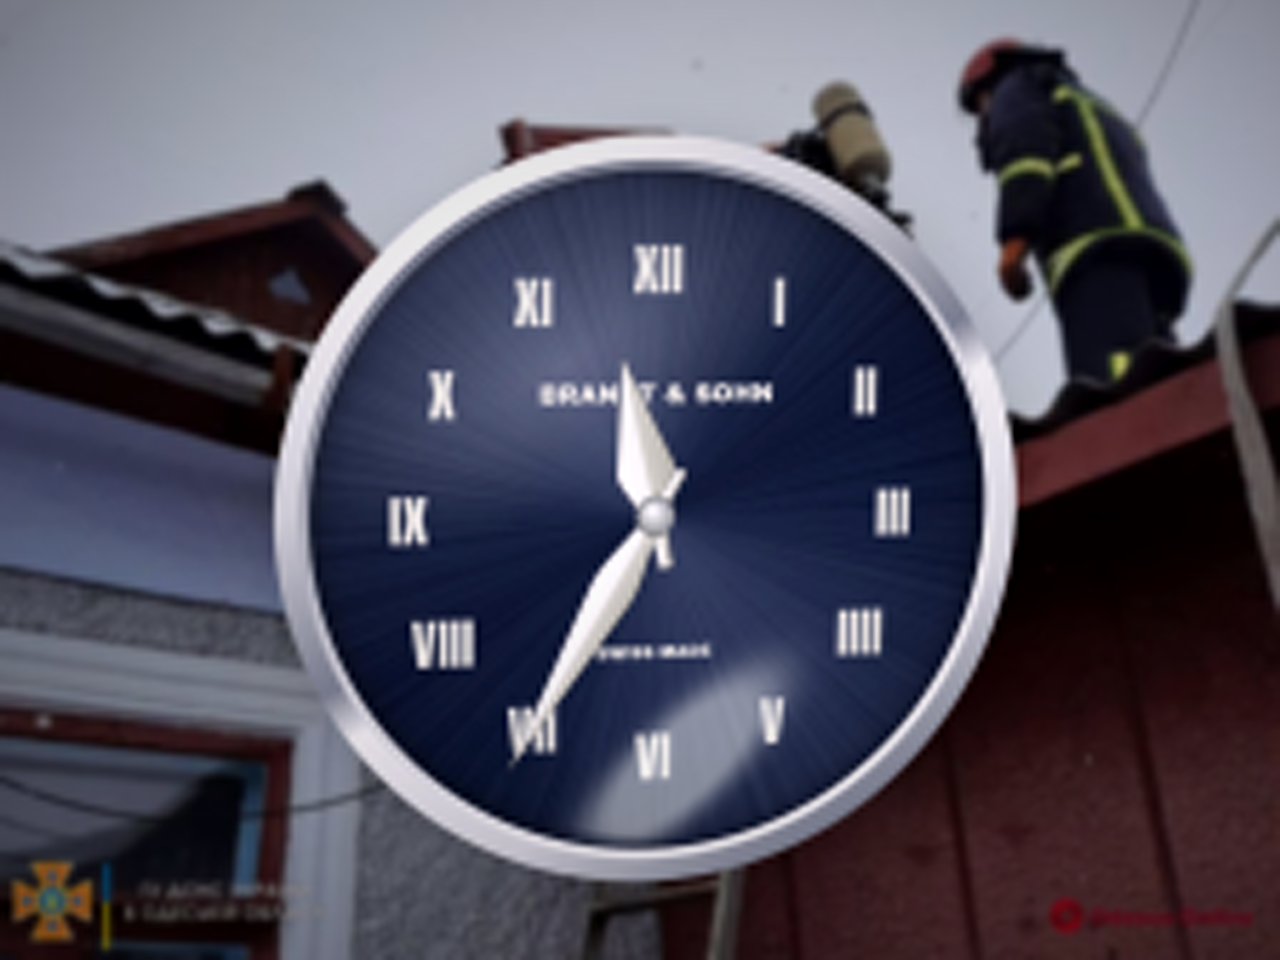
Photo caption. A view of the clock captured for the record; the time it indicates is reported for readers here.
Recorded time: 11:35
